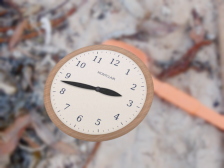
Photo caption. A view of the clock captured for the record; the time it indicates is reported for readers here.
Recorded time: 2:43
